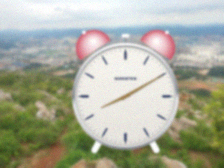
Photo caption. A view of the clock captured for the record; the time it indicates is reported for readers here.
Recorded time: 8:10
